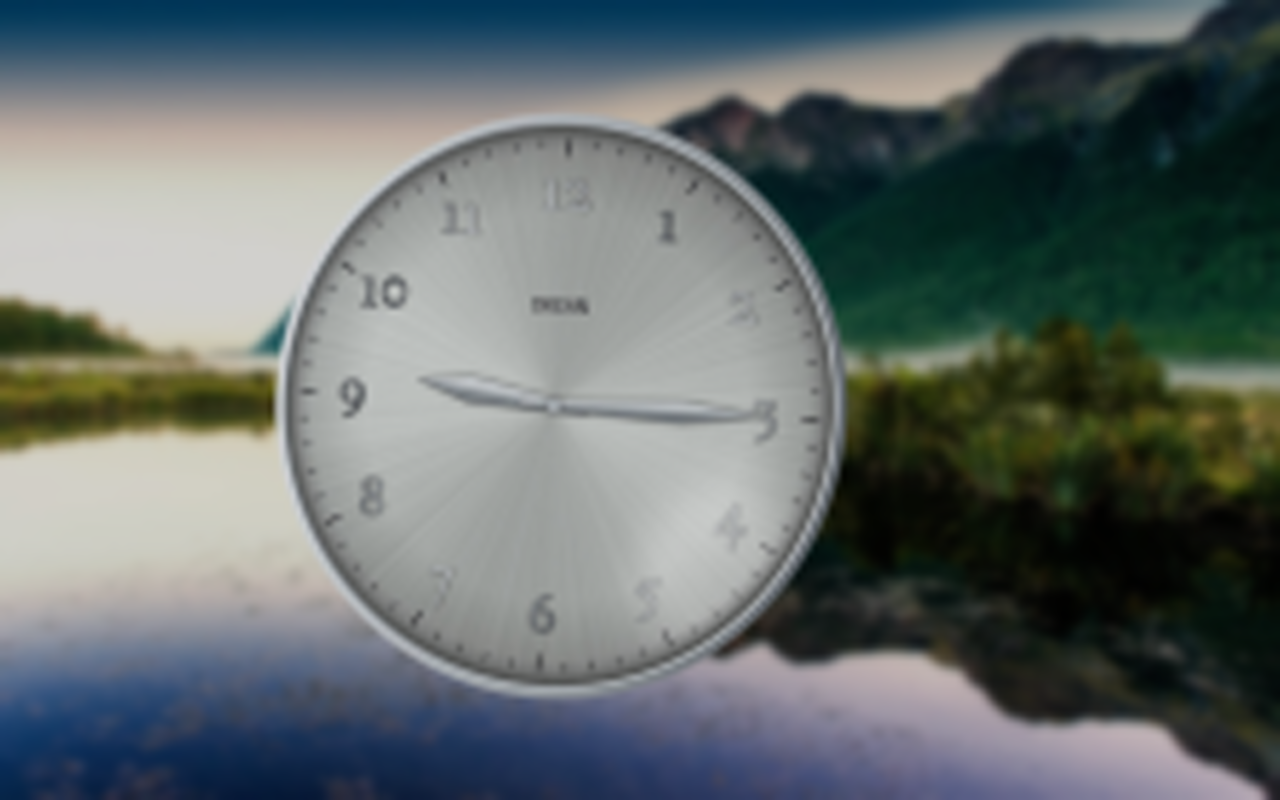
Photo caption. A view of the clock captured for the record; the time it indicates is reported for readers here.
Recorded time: 9:15
